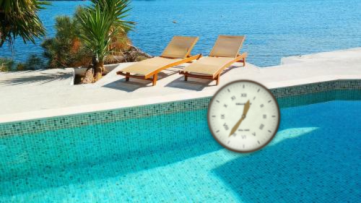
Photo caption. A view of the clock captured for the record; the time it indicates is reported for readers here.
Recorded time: 12:36
